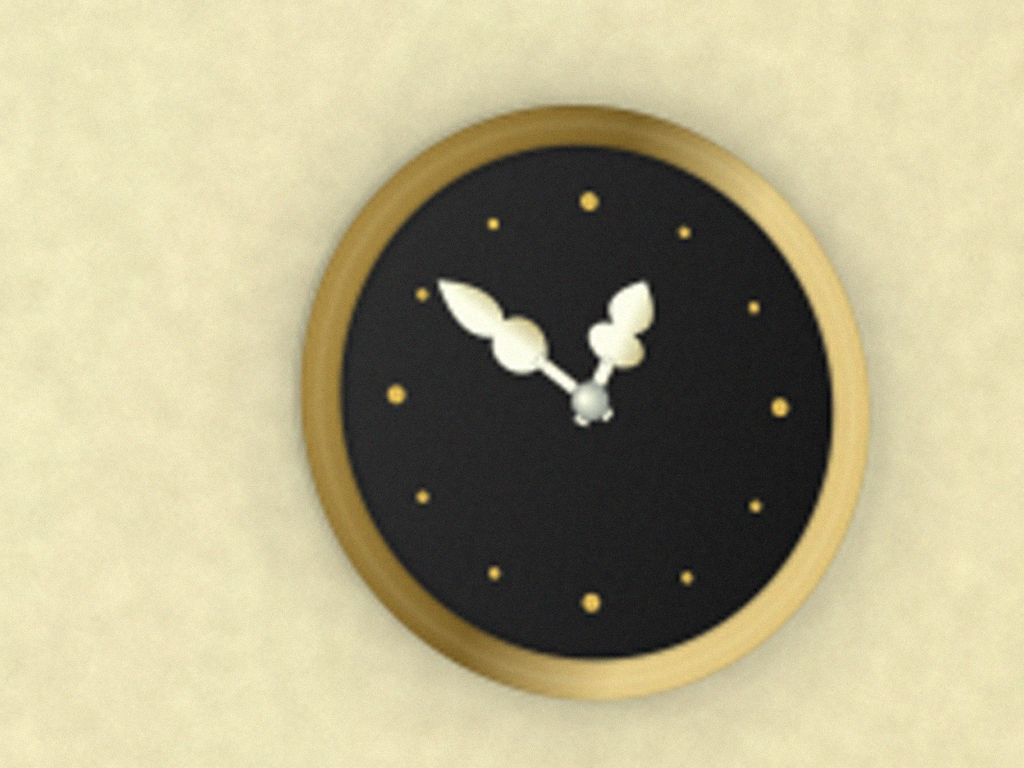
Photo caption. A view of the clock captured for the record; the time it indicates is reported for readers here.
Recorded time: 12:51
